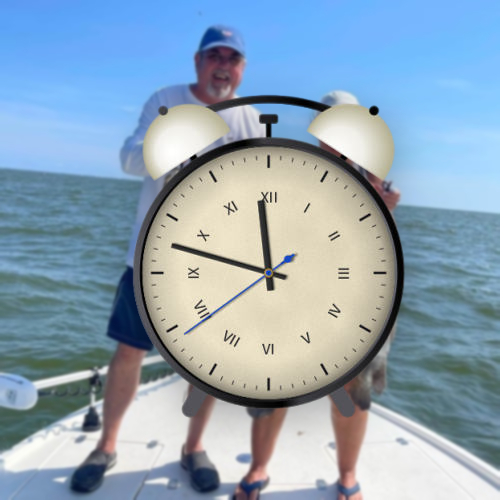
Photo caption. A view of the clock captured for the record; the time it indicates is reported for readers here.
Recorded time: 11:47:39
